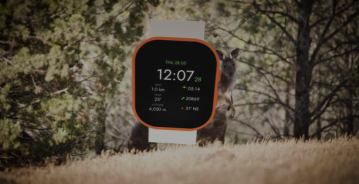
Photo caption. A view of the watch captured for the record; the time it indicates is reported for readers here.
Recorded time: 12:07
